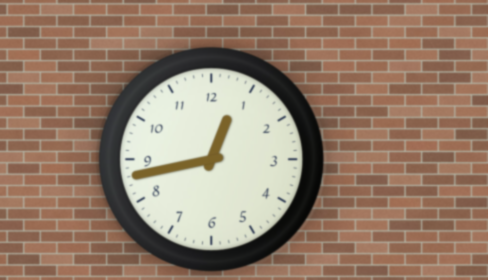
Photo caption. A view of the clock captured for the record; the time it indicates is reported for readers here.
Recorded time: 12:43
